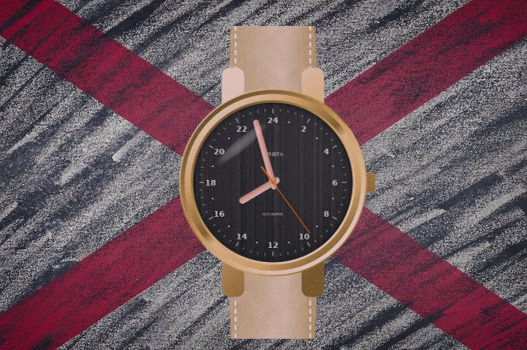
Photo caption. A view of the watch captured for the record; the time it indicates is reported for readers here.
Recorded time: 15:57:24
